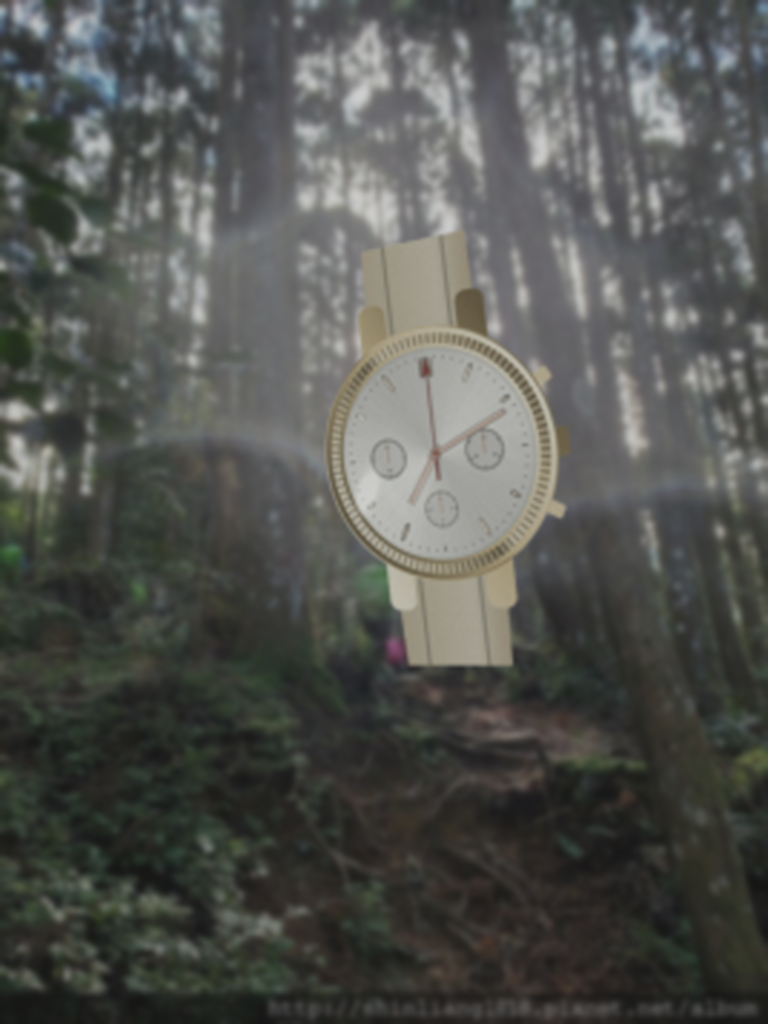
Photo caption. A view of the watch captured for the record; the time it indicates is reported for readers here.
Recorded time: 7:11
